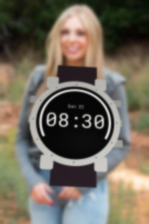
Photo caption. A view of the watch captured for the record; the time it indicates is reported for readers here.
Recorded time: 8:30
